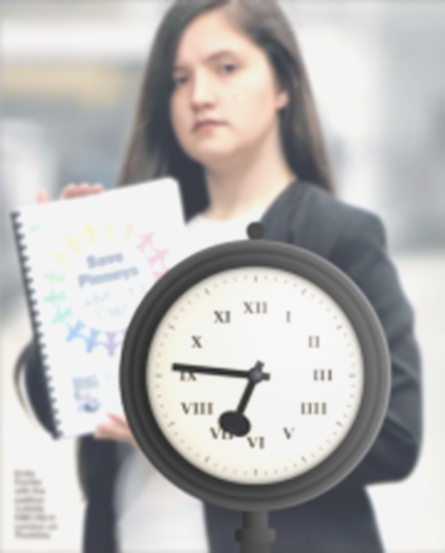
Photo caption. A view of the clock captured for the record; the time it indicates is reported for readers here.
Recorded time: 6:46
